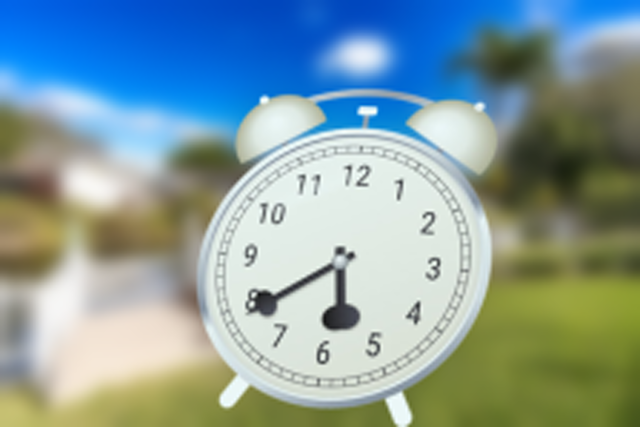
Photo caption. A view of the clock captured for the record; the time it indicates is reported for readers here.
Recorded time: 5:39
